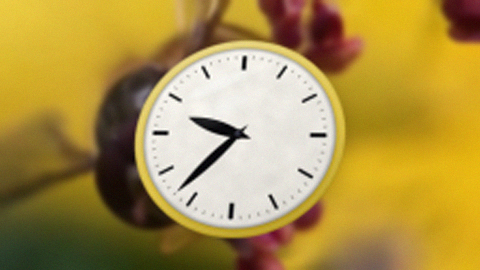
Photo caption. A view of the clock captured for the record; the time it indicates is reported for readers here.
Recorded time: 9:37
